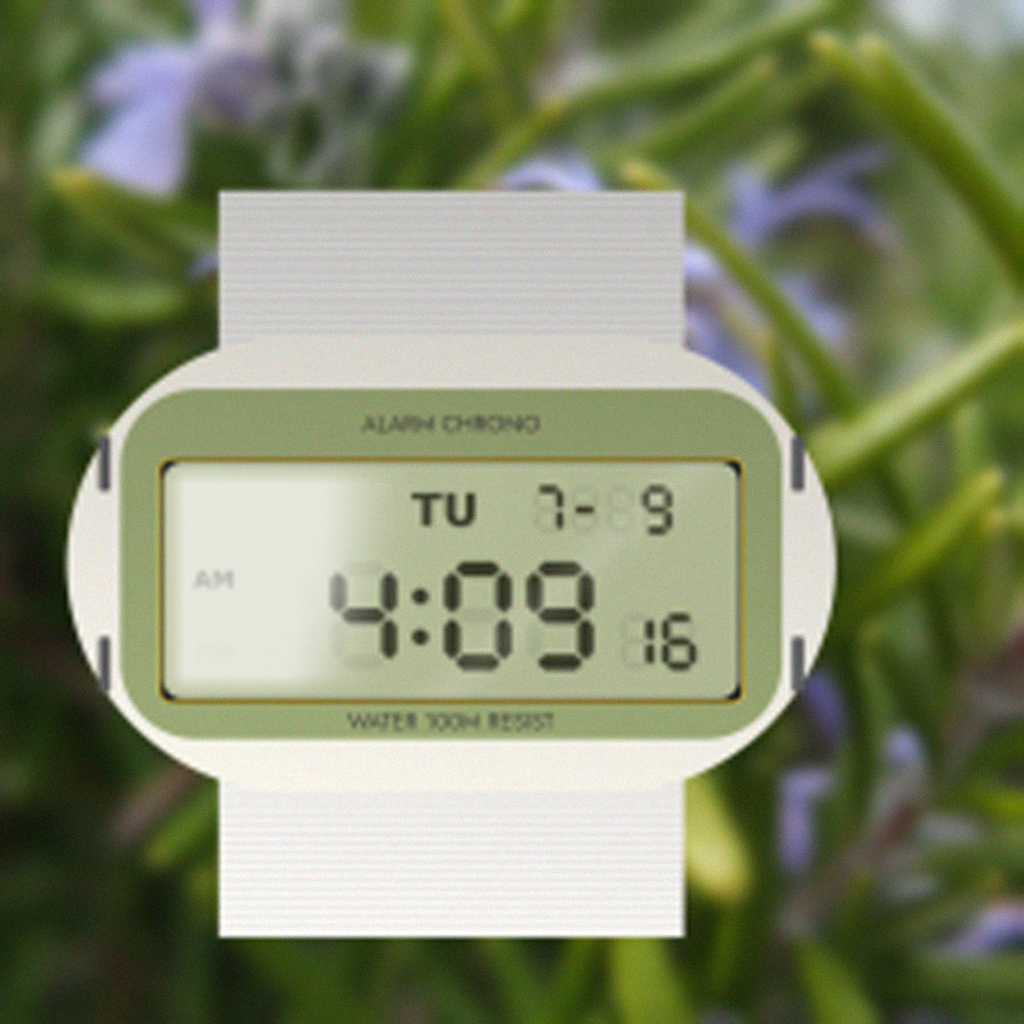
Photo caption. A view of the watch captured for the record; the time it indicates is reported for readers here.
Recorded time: 4:09:16
